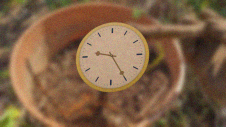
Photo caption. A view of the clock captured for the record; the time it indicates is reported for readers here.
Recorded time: 9:25
